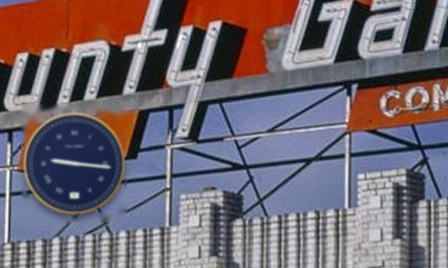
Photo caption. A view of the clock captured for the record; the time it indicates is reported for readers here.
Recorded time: 9:16
